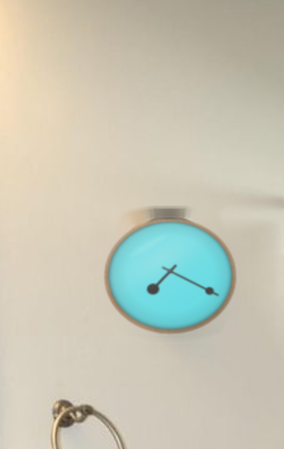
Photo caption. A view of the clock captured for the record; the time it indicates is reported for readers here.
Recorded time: 7:20
